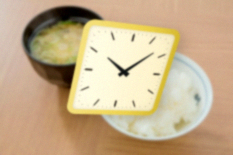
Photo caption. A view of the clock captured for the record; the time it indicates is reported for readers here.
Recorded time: 10:08
